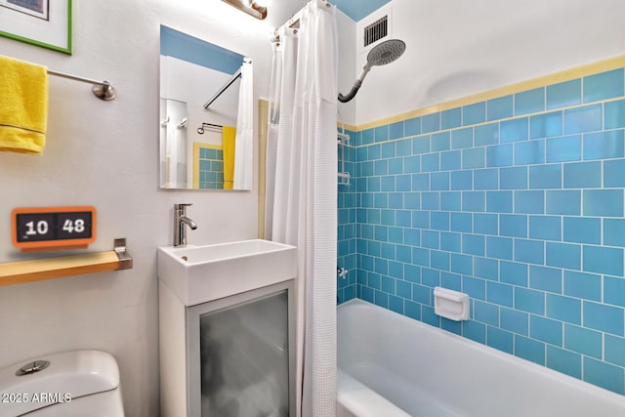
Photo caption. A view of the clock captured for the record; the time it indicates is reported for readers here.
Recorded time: 10:48
